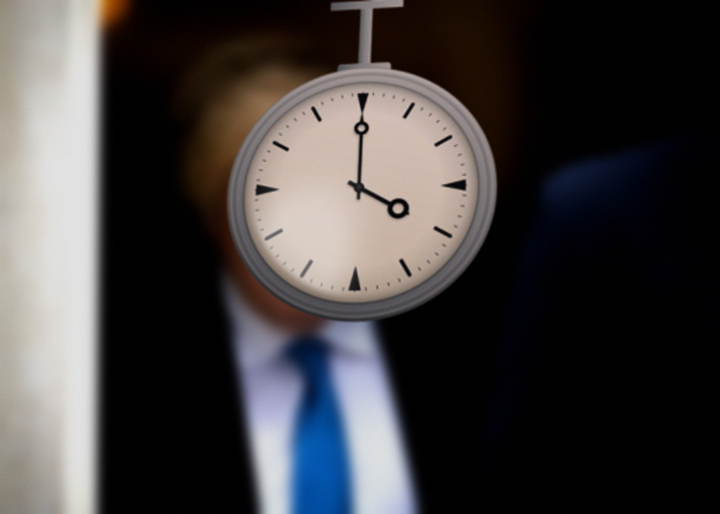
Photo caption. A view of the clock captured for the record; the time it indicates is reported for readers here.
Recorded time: 4:00
